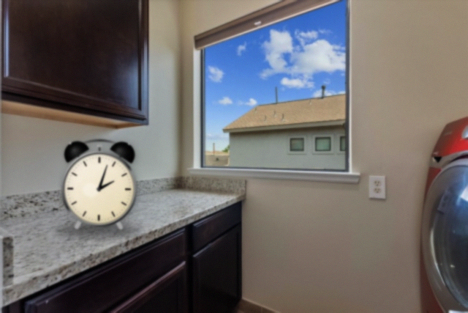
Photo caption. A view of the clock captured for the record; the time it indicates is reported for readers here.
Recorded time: 2:03
